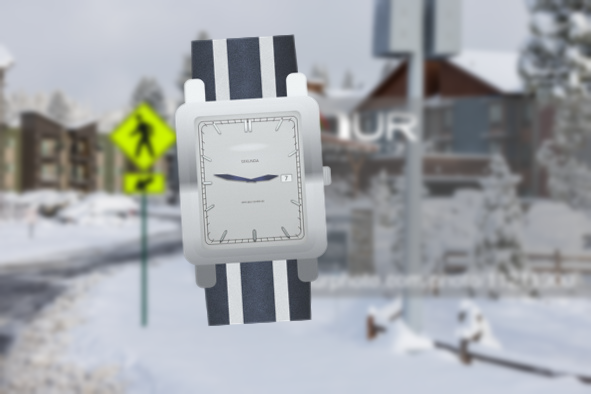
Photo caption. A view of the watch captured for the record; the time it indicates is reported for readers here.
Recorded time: 2:47
